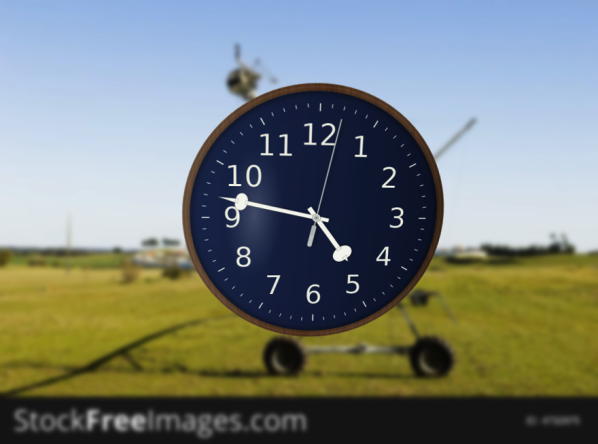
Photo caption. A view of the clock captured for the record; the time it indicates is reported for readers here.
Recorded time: 4:47:02
